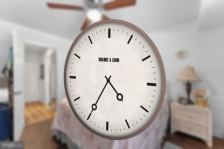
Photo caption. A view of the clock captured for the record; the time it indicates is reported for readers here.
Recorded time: 4:35
